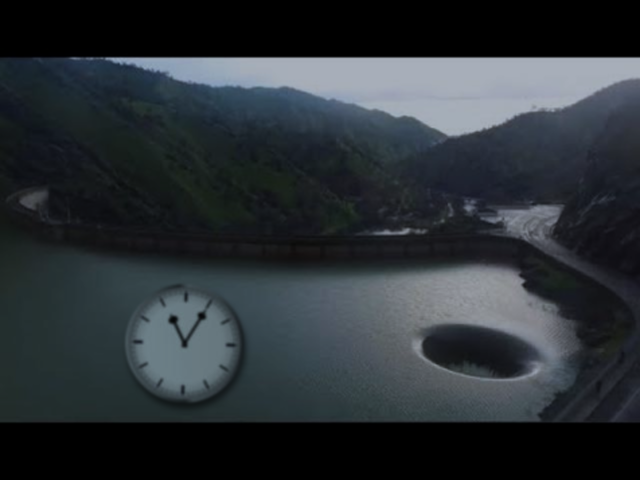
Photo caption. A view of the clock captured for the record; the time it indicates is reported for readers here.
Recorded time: 11:05
